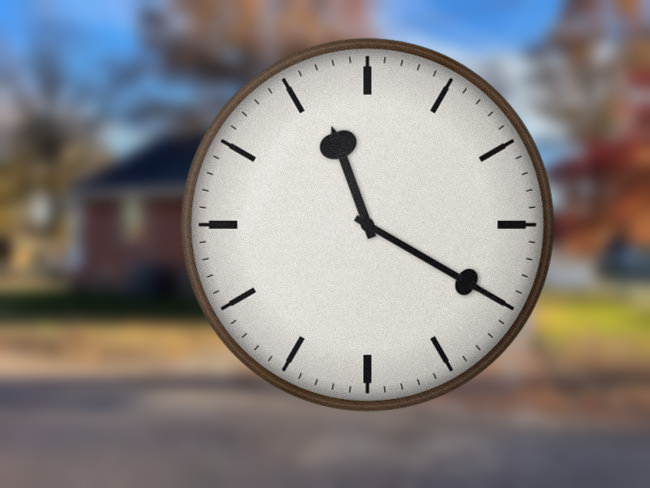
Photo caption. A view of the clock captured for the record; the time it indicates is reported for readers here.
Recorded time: 11:20
